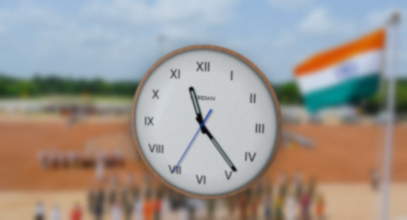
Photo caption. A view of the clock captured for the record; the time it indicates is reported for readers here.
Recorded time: 11:23:35
